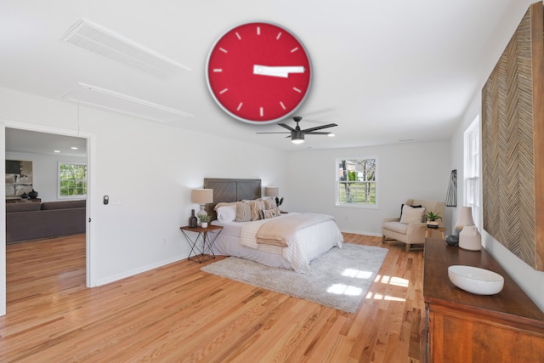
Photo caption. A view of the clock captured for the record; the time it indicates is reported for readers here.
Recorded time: 3:15
